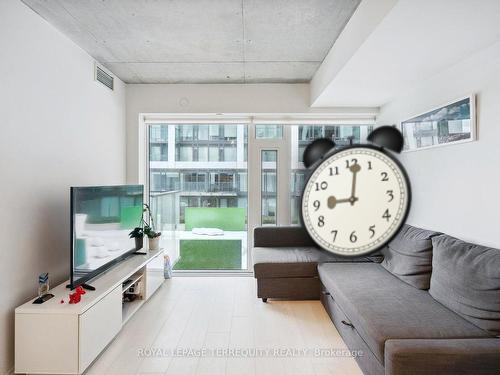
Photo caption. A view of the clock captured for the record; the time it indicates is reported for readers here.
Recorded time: 9:01
